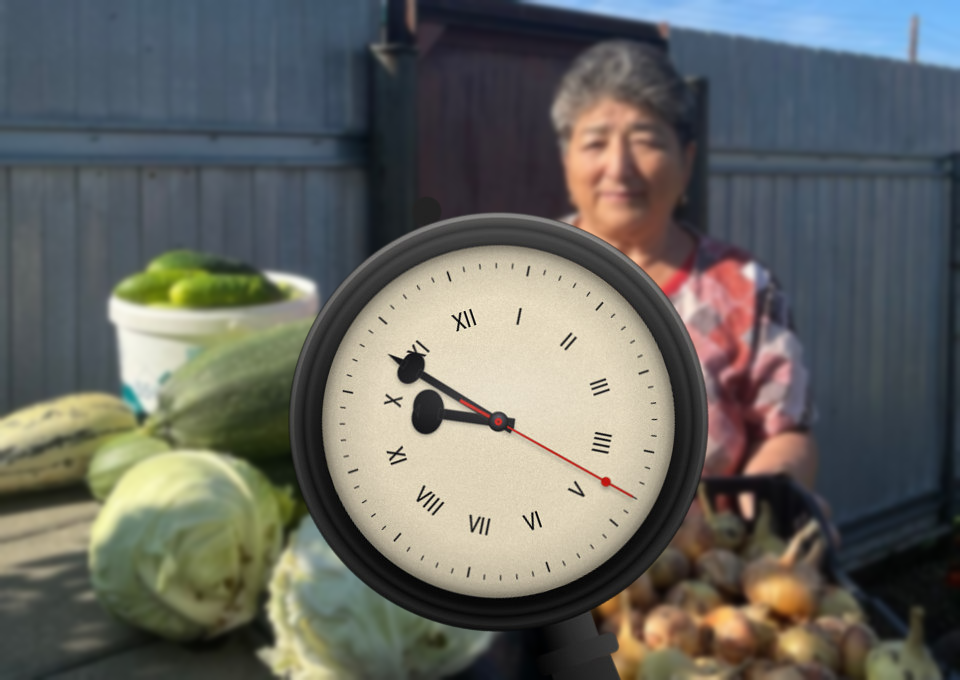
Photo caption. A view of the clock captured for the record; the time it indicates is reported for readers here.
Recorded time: 9:53:23
